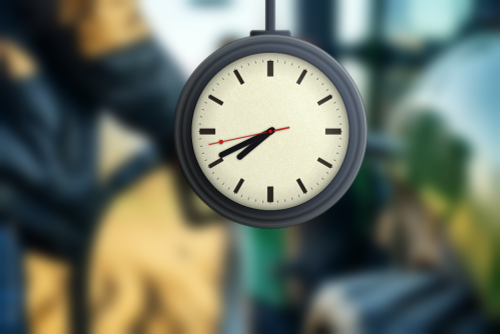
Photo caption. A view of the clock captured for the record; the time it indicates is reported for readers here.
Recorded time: 7:40:43
